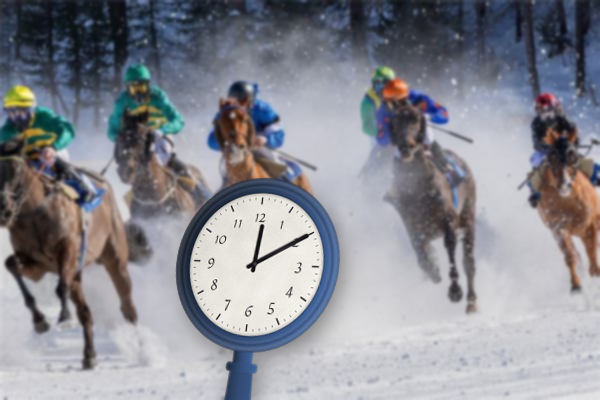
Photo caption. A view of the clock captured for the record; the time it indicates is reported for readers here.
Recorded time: 12:10
